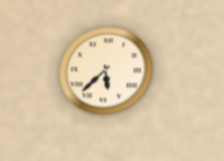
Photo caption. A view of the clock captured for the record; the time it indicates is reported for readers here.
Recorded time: 5:37
